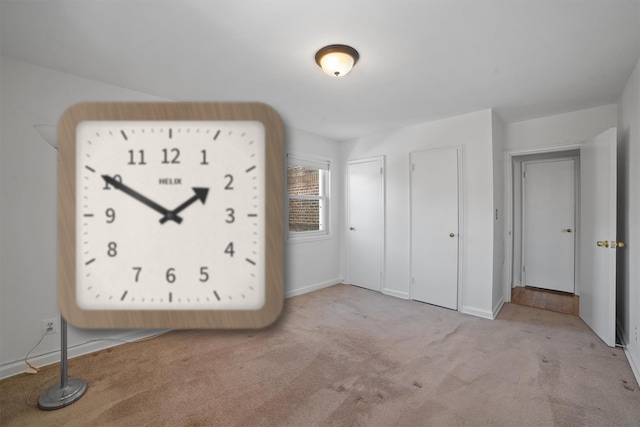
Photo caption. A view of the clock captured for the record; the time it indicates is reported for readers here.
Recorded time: 1:50
